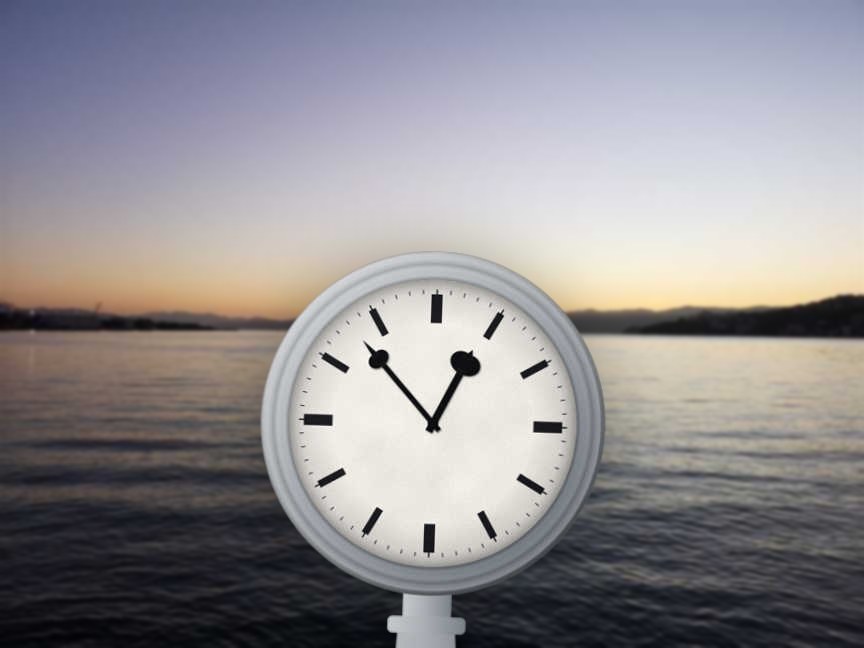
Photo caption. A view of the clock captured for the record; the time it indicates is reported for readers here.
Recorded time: 12:53
